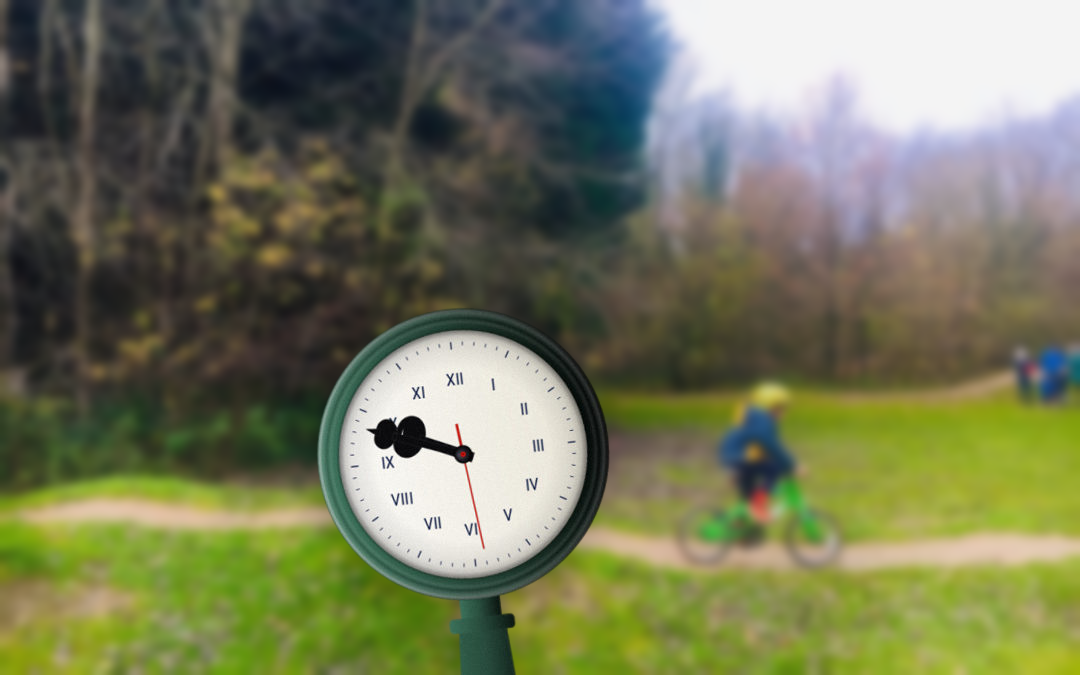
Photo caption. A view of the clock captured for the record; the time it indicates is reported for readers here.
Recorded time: 9:48:29
